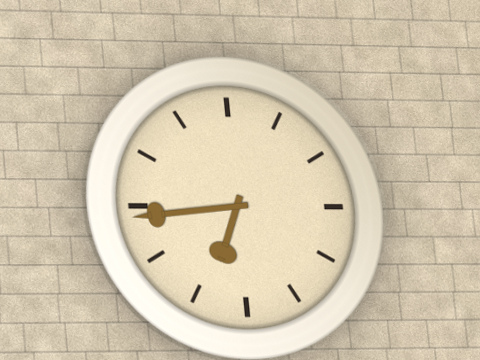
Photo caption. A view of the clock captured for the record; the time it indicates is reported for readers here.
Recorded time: 6:44
